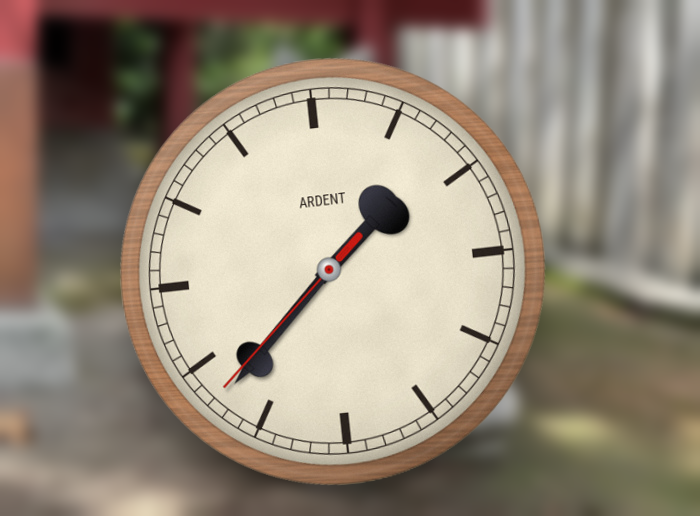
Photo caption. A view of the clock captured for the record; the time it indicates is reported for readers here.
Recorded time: 1:37:38
